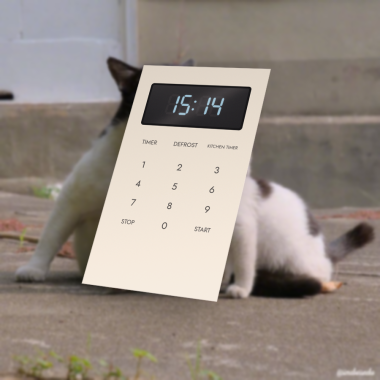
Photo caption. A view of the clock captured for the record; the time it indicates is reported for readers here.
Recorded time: 15:14
